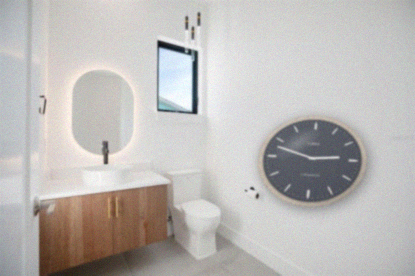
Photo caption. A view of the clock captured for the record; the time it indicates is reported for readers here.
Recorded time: 2:48
